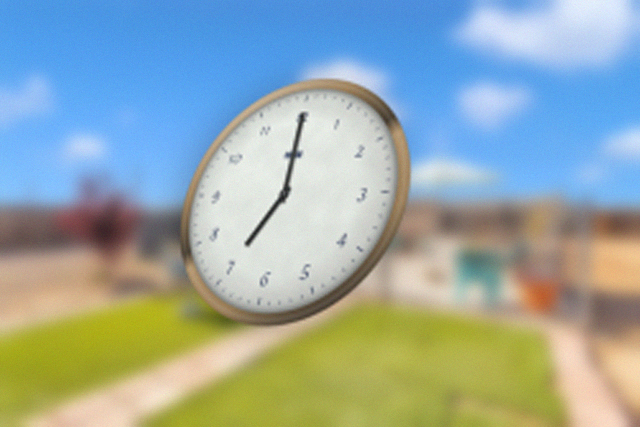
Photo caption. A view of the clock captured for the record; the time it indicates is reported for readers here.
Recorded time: 7:00
